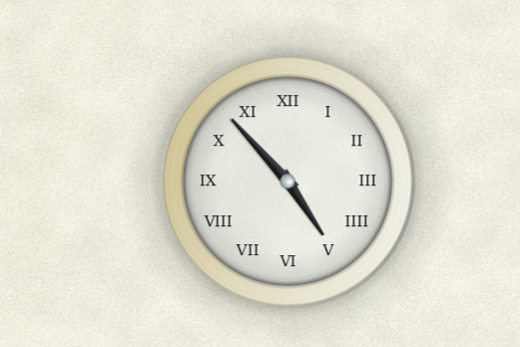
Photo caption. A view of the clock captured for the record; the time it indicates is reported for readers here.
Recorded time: 4:53
